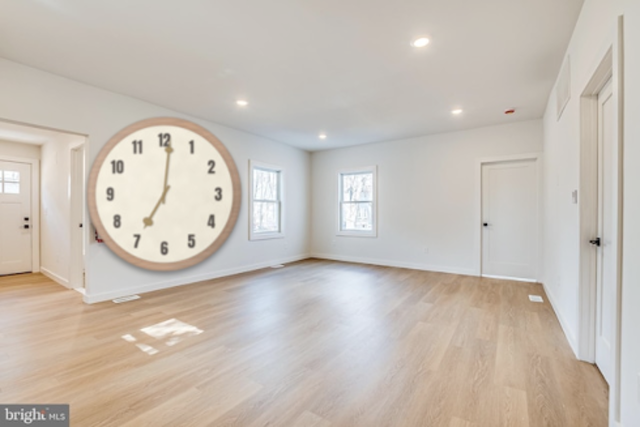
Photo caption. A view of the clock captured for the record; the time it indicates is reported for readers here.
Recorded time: 7:01
